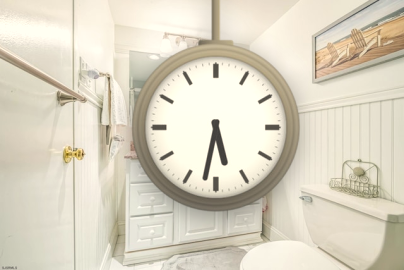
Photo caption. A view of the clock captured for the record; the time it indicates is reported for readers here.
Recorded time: 5:32
